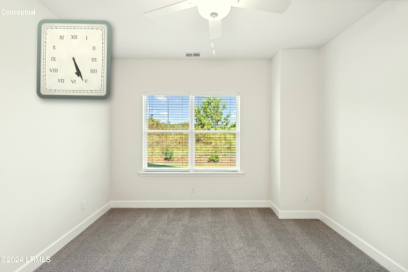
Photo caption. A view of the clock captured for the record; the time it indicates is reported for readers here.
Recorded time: 5:26
